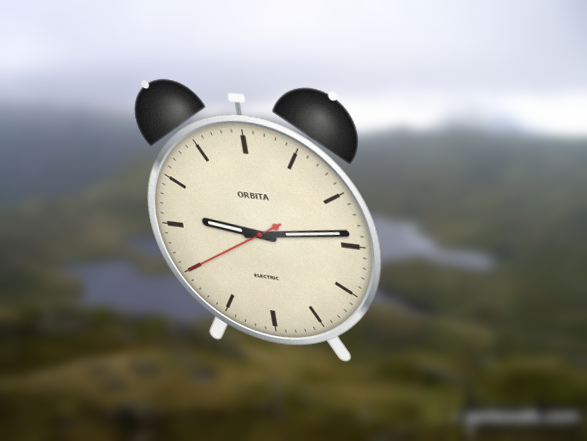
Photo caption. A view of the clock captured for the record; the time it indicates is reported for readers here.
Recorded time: 9:13:40
